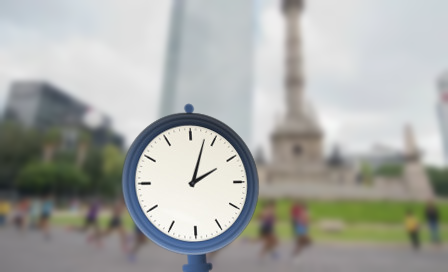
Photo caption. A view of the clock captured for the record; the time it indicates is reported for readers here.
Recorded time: 2:03
